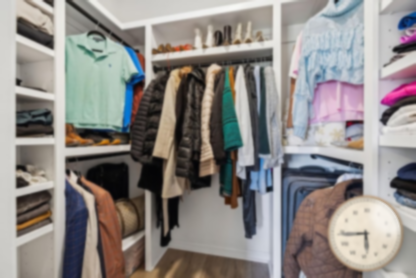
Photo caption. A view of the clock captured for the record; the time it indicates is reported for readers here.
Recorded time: 5:44
